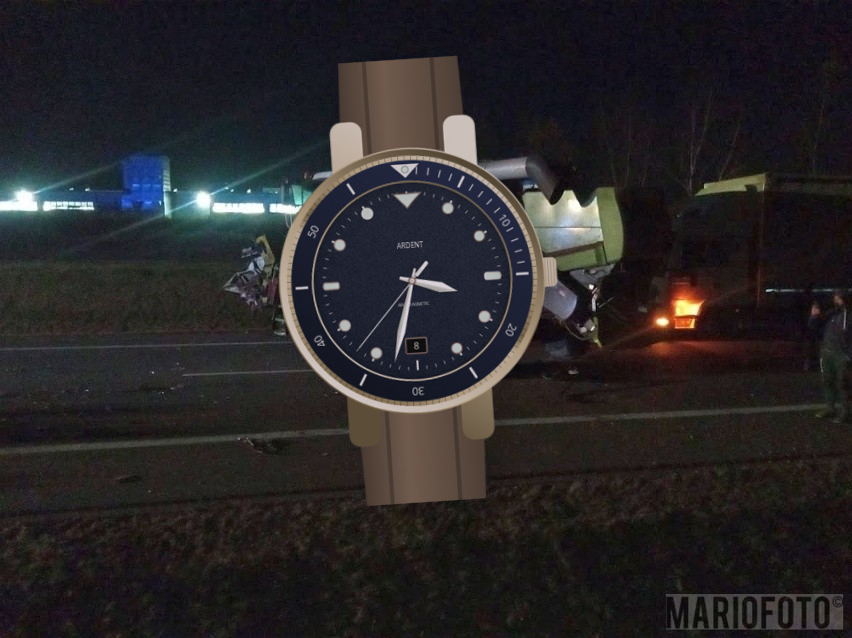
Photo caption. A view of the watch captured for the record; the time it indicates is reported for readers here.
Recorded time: 3:32:37
